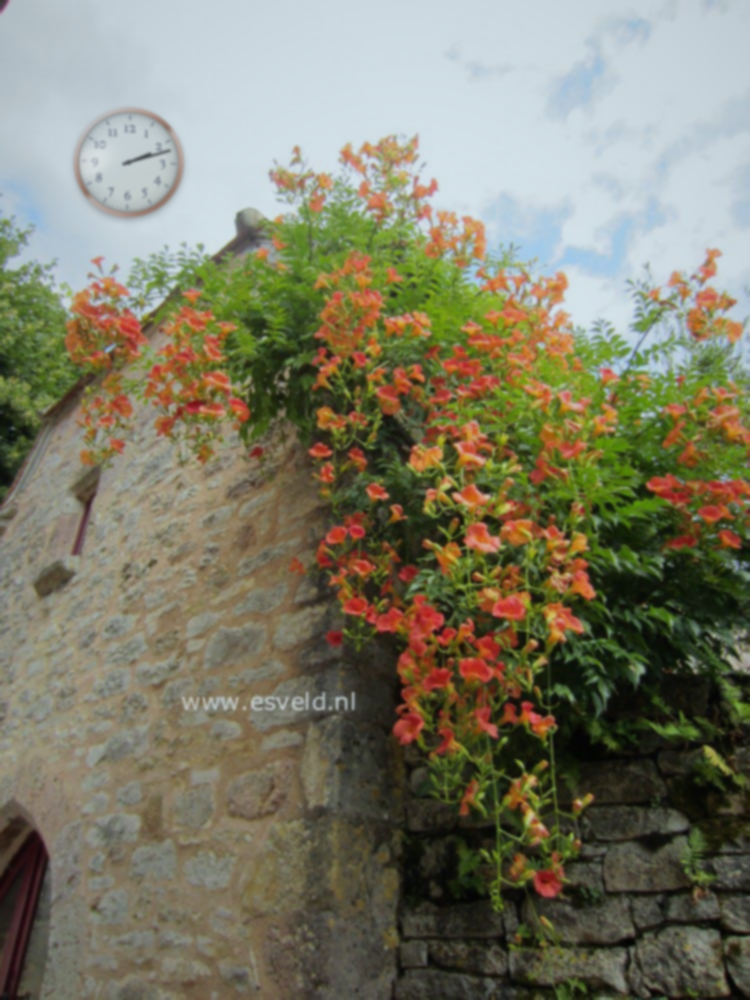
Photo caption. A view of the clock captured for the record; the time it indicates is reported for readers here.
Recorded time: 2:12
